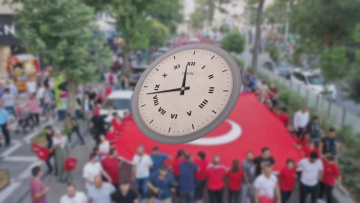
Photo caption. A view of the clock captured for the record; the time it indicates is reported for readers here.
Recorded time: 11:43
